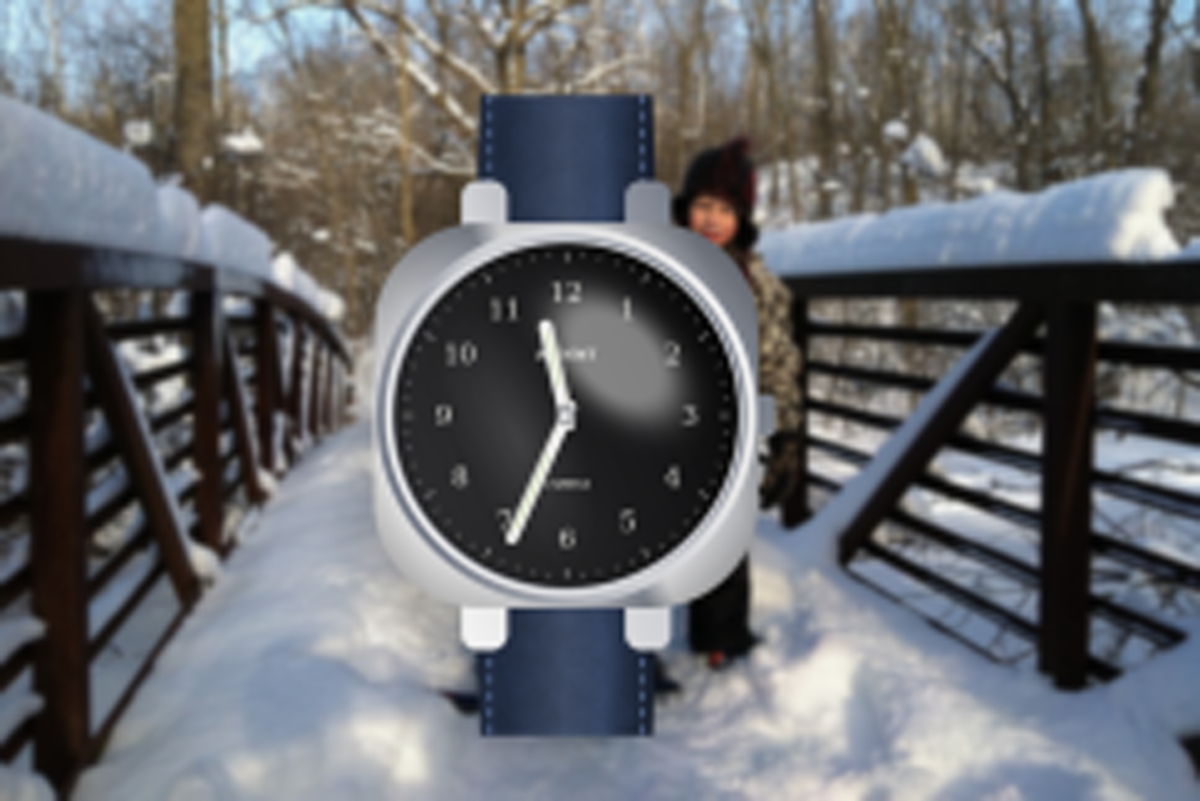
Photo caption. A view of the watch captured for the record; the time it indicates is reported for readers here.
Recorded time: 11:34
